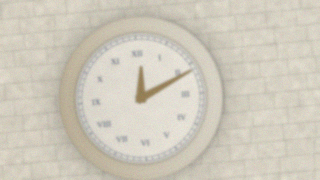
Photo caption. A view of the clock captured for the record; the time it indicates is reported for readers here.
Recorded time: 12:11
